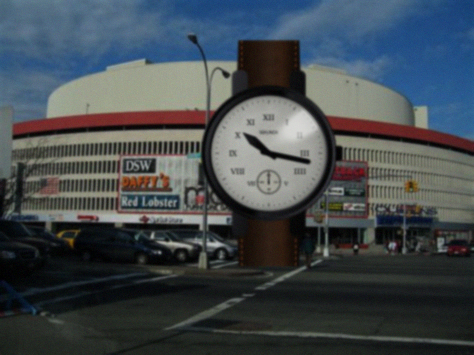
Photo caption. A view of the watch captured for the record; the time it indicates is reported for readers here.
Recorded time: 10:17
